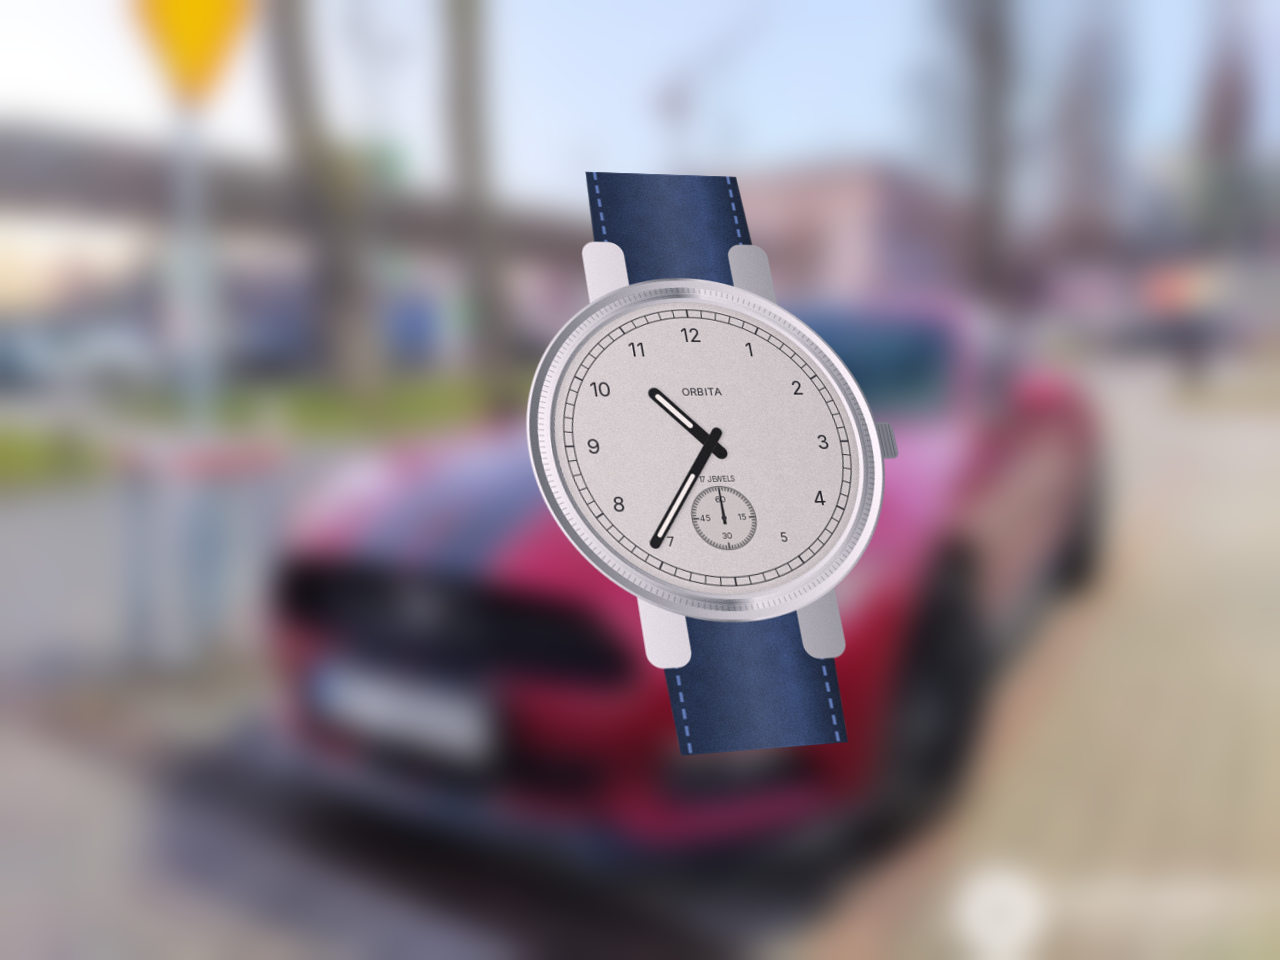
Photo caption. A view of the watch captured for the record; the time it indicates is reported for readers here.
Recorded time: 10:36
